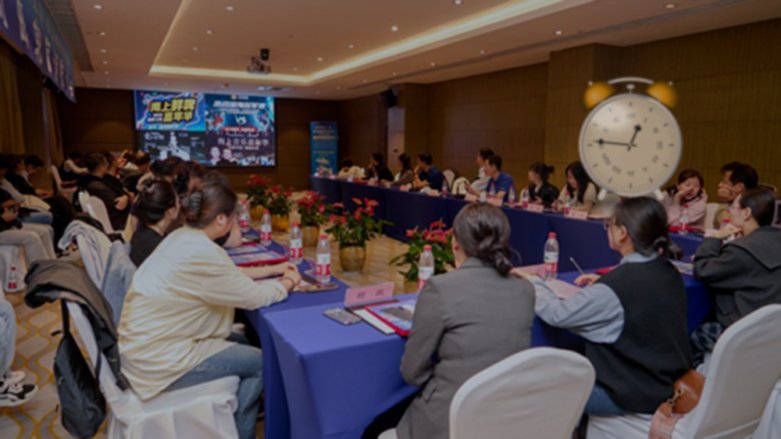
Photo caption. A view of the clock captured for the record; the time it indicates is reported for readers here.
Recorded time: 12:46
